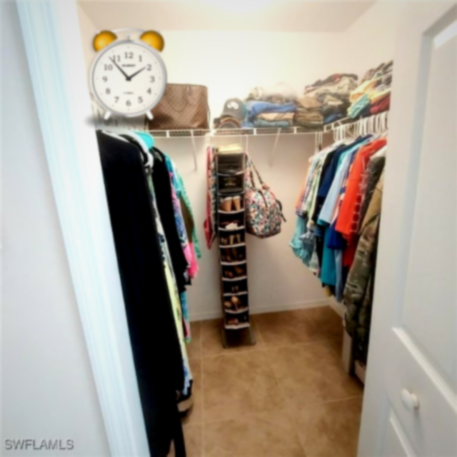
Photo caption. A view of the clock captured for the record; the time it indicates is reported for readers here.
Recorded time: 1:53
